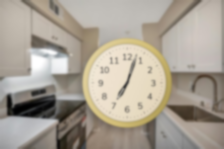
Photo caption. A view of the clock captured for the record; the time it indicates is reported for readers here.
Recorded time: 7:03
